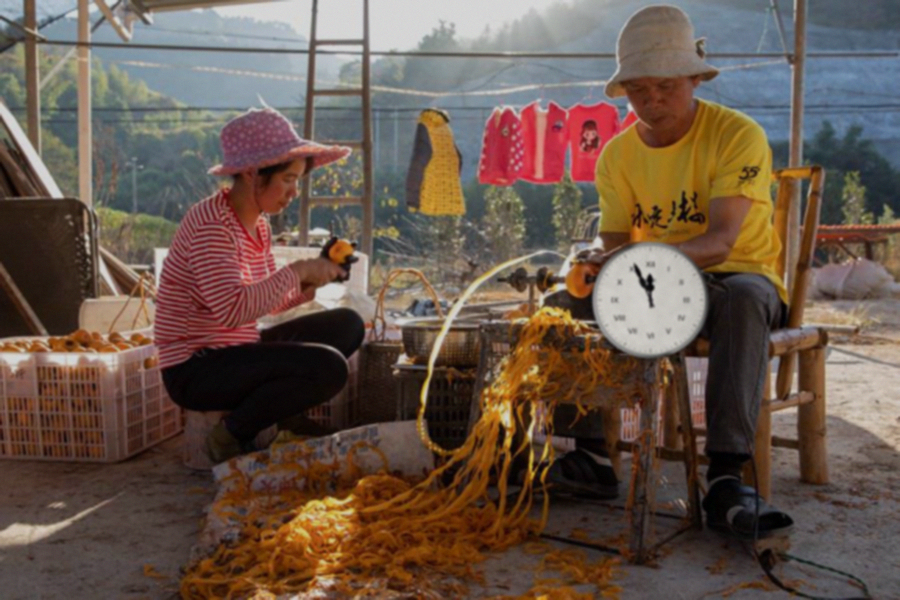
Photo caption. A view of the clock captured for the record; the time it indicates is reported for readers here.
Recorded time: 11:56
